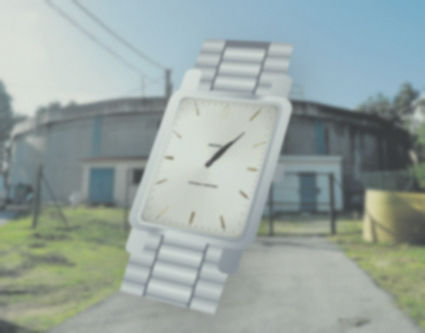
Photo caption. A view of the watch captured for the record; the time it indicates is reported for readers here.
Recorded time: 1:06
